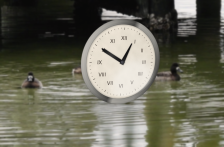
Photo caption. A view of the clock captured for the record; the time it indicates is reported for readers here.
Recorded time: 12:50
